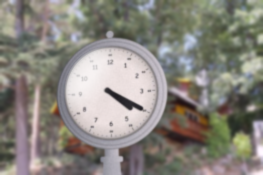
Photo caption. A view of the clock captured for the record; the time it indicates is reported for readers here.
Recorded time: 4:20
